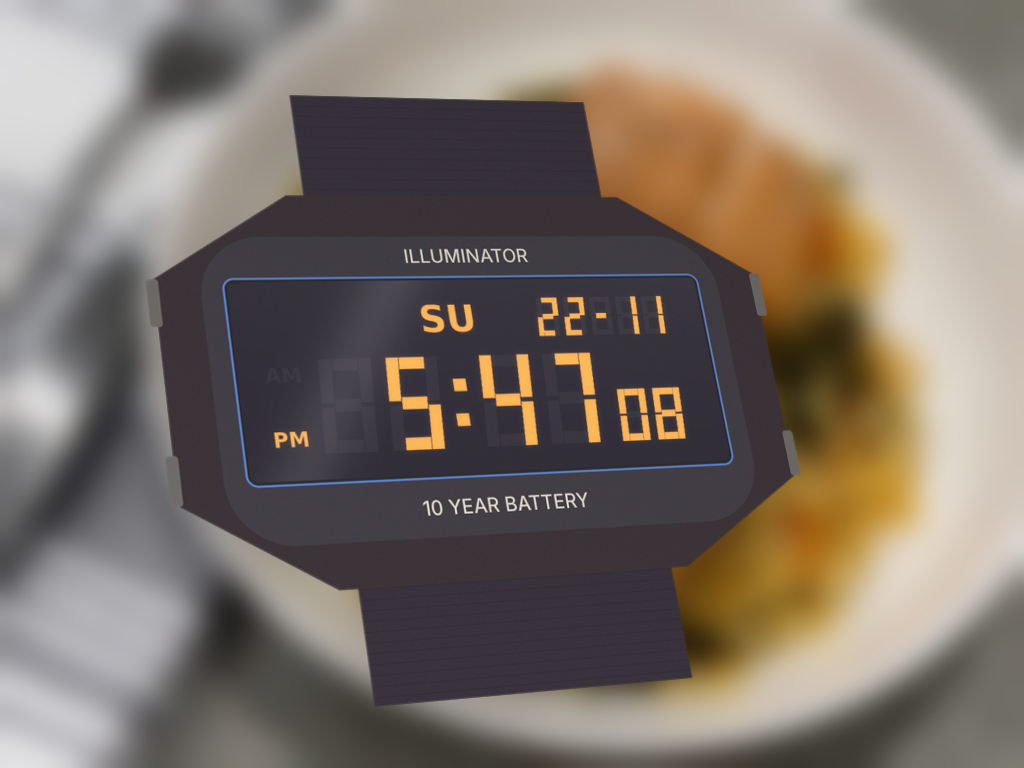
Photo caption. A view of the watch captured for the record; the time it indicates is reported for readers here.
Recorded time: 5:47:08
